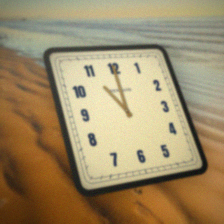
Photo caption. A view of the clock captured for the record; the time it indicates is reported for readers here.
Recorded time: 11:00
